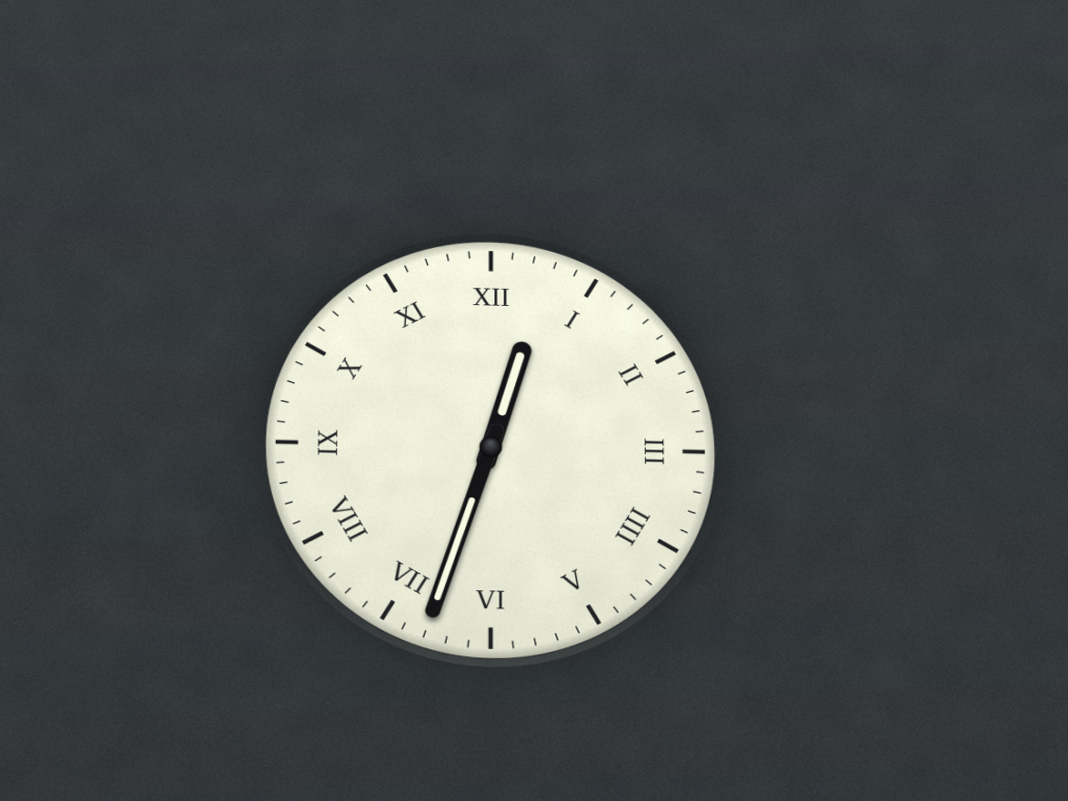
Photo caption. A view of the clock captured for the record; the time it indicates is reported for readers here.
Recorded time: 12:33
